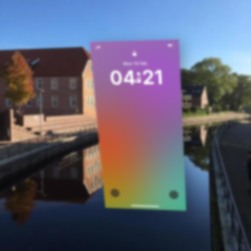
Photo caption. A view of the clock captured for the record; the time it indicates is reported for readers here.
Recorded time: 4:21
